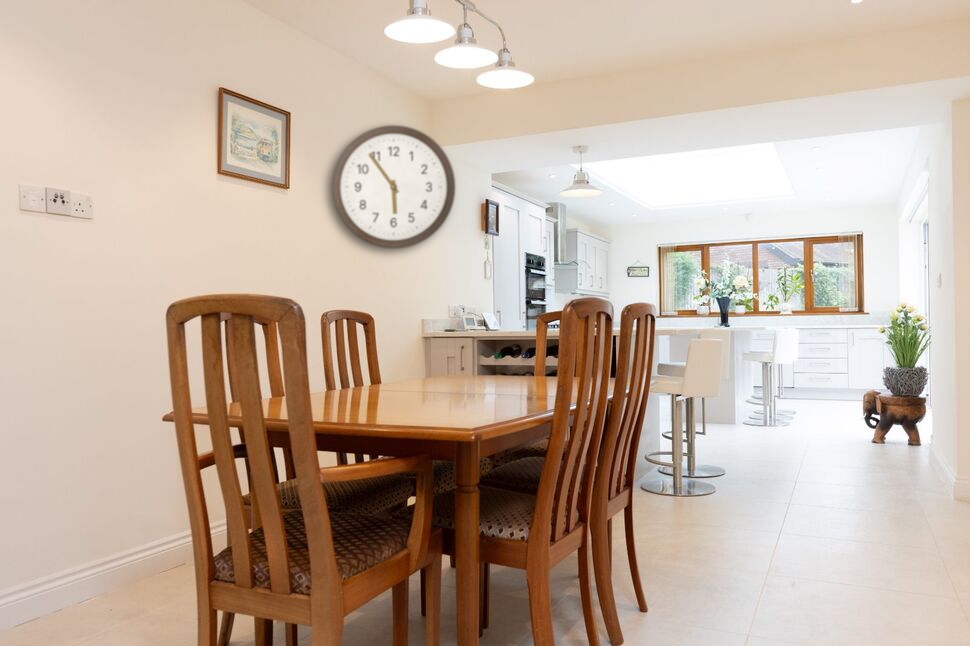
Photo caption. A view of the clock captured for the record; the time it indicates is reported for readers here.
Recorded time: 5:54
